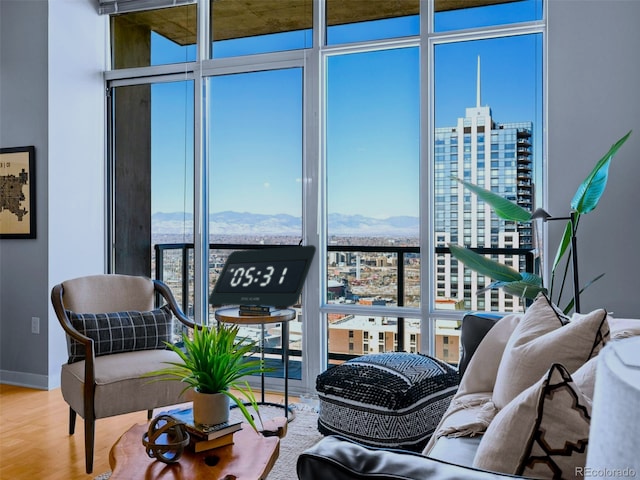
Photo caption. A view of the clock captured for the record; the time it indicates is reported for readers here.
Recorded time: 5:31
